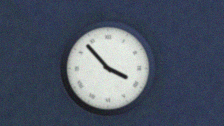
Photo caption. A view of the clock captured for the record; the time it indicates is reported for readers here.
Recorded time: 3:53
